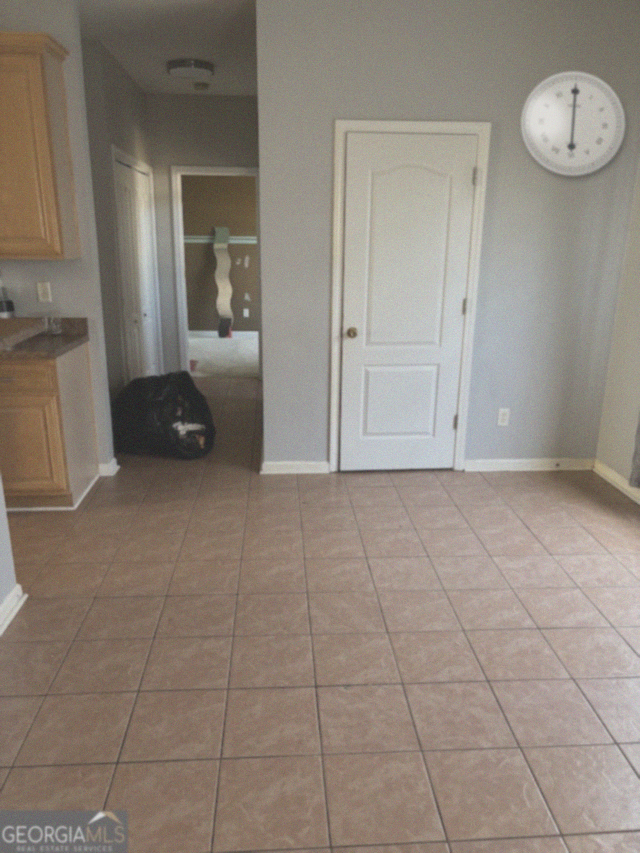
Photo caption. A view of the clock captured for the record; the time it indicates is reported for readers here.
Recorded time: 6:00
